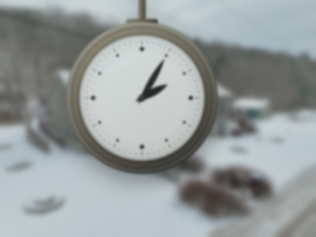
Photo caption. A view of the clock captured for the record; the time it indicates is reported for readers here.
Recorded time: 2:05
